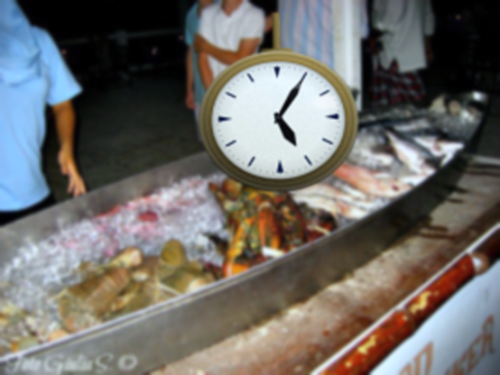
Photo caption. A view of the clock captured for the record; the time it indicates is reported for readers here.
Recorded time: 5:05
